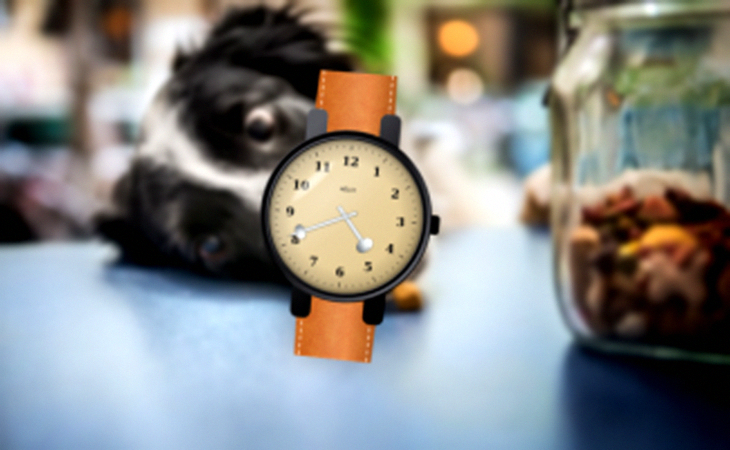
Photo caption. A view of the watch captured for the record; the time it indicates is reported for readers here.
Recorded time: 4:41
